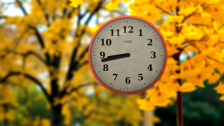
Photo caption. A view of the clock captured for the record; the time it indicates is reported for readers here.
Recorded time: 8:43
